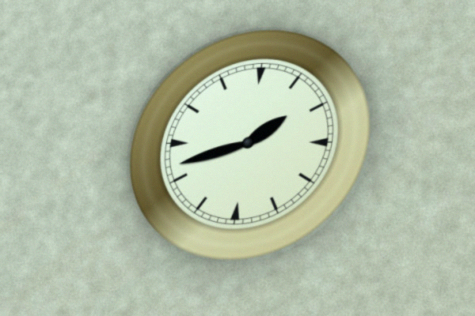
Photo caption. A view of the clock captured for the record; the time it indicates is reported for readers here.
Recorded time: 1:42
